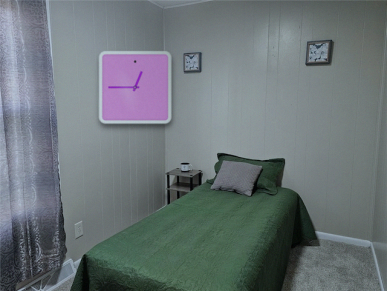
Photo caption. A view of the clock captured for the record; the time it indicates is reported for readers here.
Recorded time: 12:45
